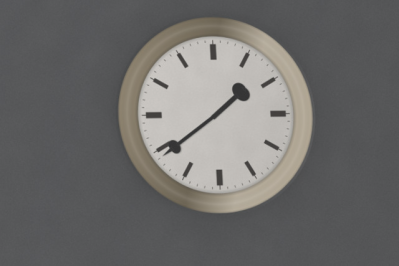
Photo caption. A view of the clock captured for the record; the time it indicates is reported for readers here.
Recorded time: 1:39
